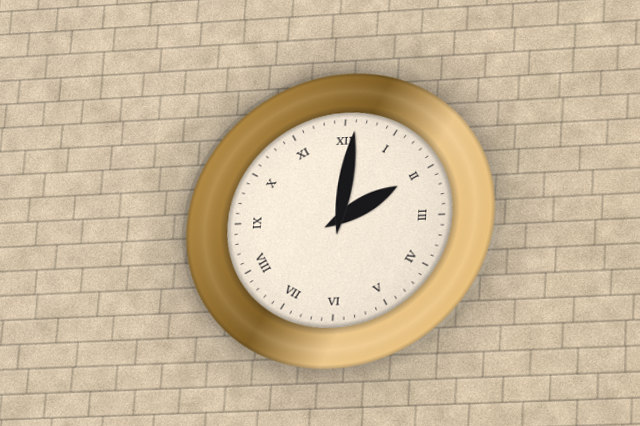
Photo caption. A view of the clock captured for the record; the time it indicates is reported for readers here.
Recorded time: 2:01
